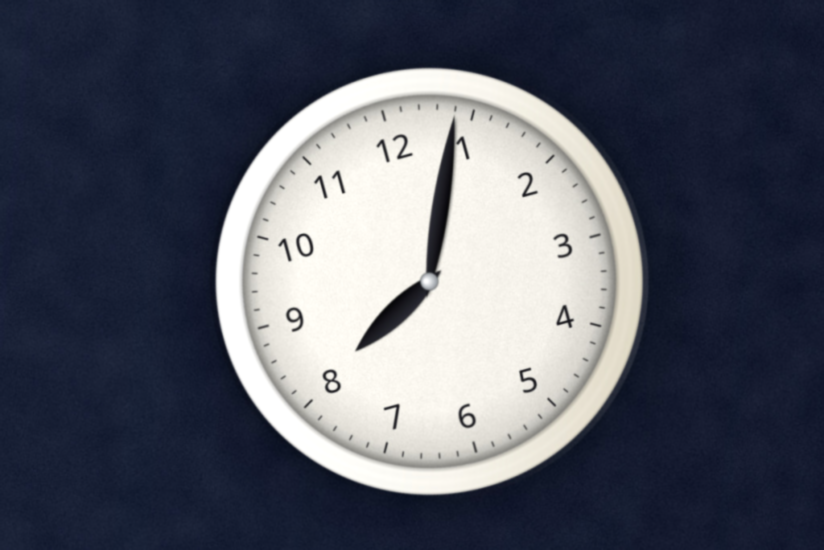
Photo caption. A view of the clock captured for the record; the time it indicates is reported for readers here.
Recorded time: 8:04
